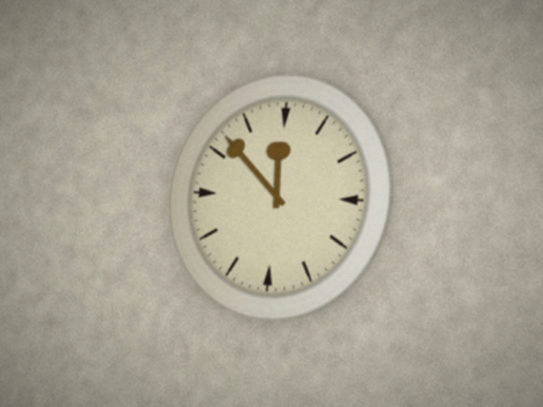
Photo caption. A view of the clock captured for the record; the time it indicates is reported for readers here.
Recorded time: 11:52
